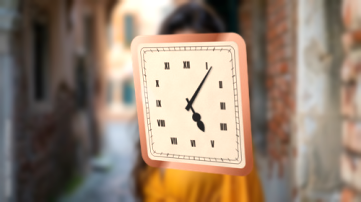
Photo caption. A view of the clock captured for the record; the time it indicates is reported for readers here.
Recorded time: 5:06
